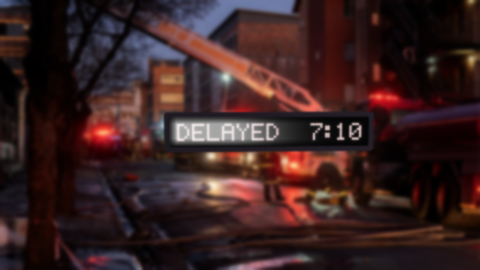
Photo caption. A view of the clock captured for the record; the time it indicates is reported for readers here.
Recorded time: 7:10
